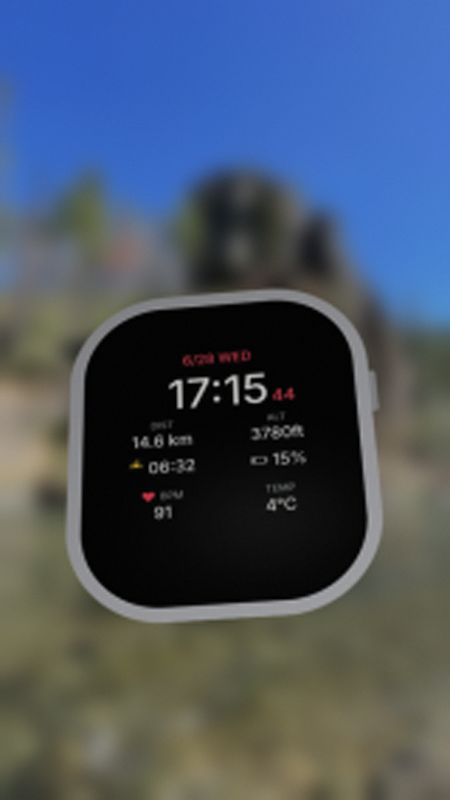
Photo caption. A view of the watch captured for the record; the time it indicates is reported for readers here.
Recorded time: 17:15
